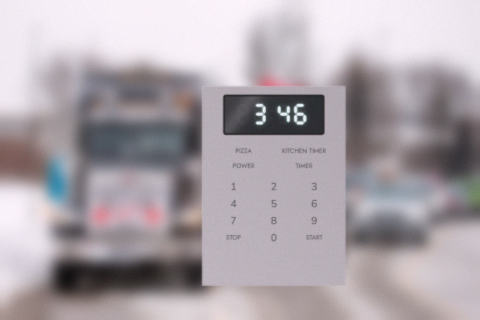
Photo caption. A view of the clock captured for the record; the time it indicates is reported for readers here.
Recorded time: 3:46
